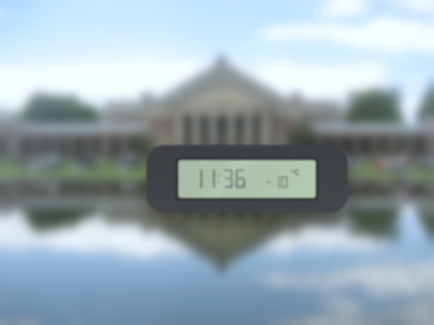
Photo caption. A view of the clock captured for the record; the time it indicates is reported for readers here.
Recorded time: 11:36
